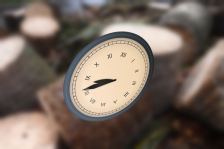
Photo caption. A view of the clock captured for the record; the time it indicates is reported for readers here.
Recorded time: 8:41
